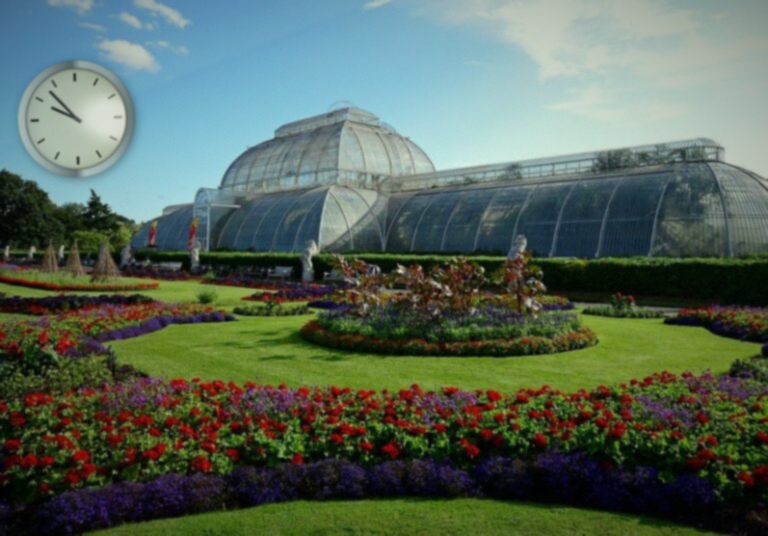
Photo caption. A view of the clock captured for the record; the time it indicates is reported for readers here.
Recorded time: 9:53
